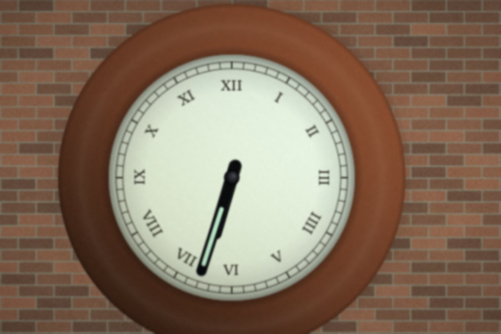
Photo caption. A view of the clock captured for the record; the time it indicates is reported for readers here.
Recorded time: 6:33
